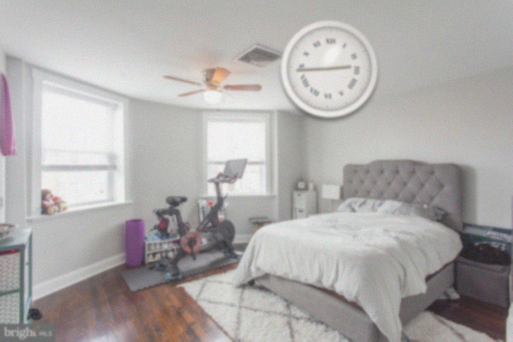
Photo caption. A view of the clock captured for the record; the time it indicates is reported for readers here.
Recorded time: 2:44
